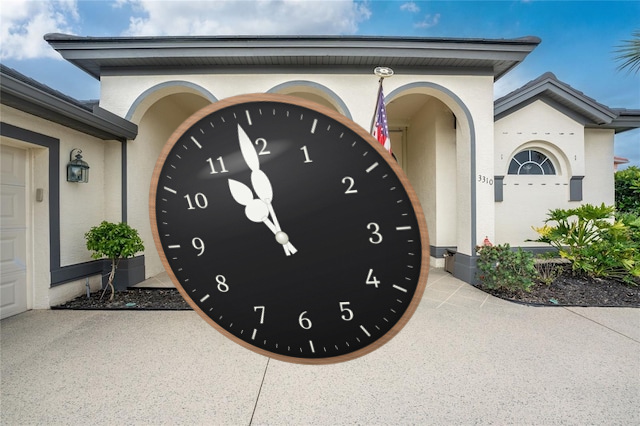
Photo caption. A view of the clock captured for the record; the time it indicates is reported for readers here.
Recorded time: 10:59
